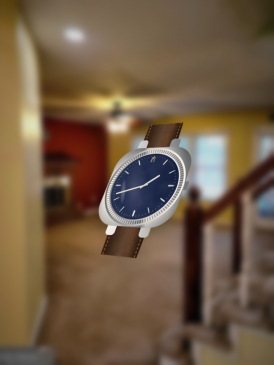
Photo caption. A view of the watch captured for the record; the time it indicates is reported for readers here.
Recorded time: 1:42
